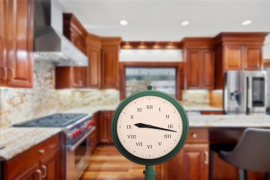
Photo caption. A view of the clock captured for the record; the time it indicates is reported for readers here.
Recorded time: 9:17
